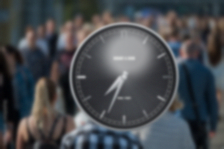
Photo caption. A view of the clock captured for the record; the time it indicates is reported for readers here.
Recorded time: 7:34
